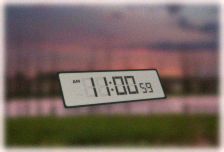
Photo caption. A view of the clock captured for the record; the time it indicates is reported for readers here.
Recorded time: 11:00:59
